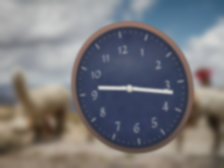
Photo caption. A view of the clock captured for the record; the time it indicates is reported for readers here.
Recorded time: 9:17
